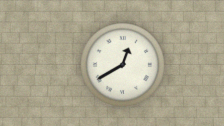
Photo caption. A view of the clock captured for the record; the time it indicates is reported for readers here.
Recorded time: 12:40
